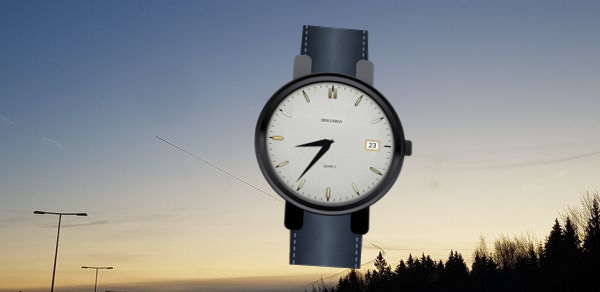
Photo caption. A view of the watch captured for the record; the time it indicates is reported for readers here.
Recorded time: 8:36
